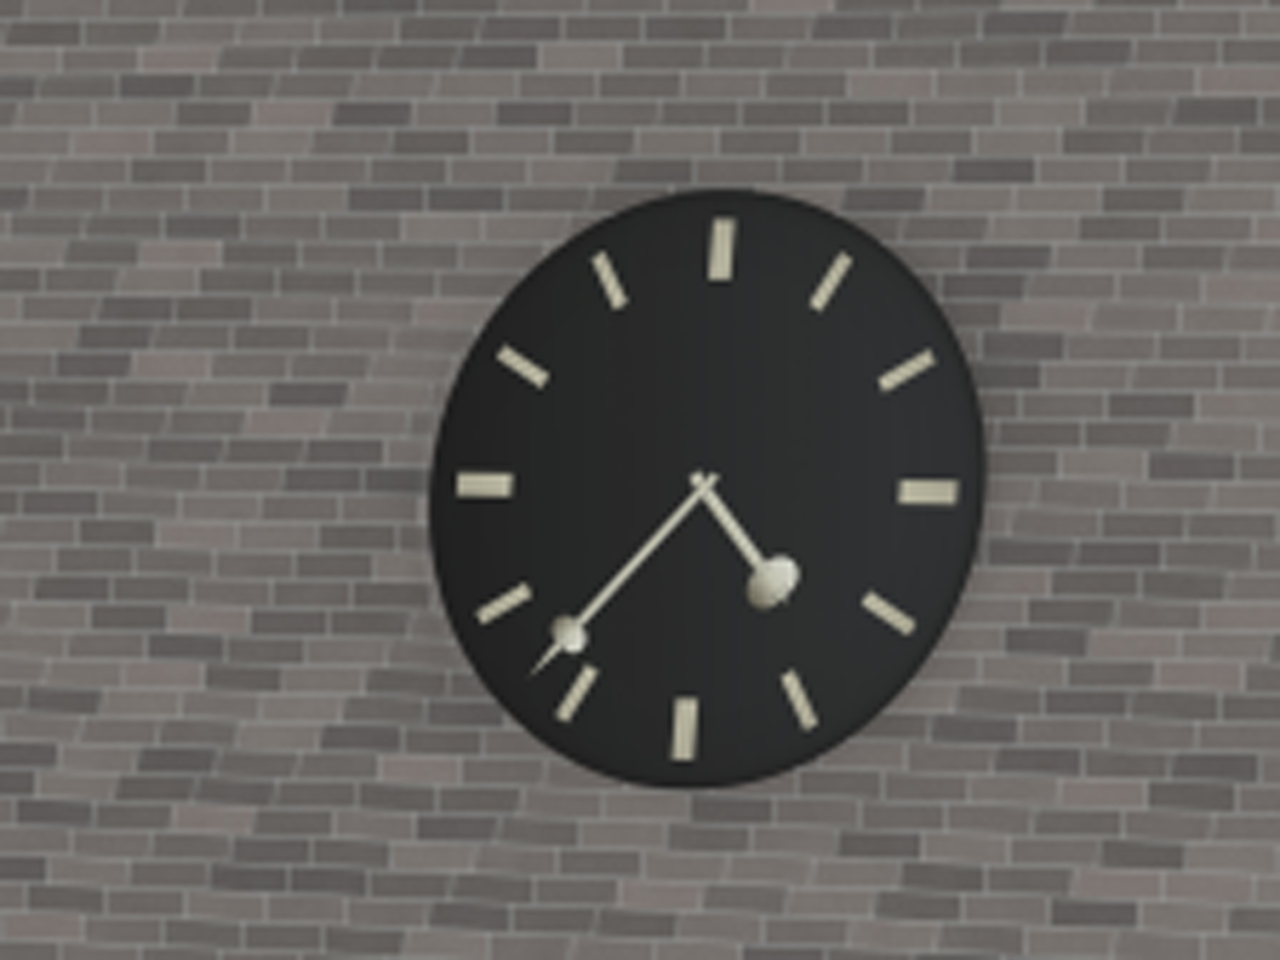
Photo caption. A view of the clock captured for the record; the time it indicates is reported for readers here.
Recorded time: 4:37
